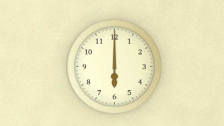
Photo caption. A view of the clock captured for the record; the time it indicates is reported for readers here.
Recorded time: 6:00
